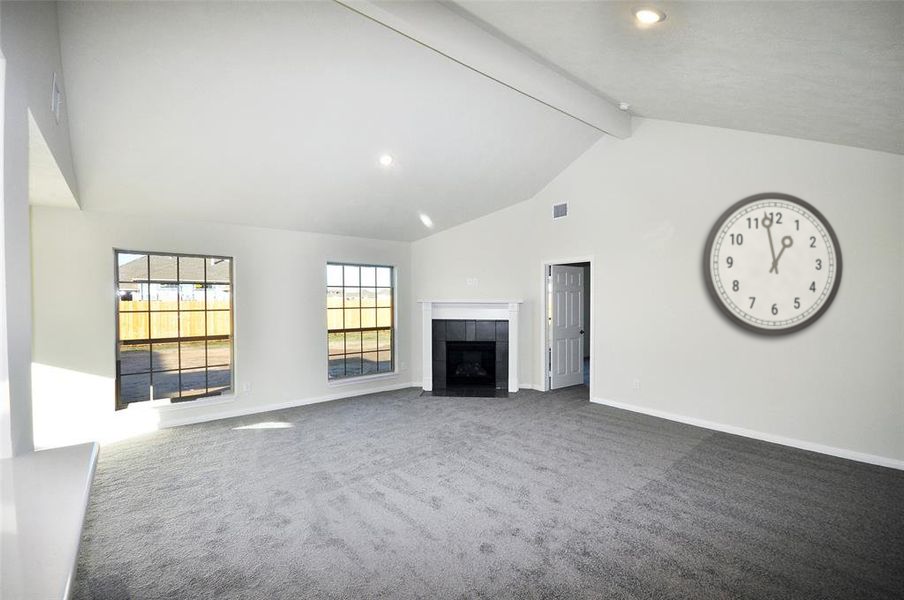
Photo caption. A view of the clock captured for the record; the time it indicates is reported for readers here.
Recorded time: 12:58
